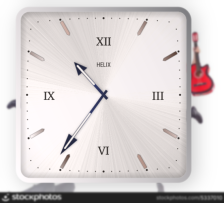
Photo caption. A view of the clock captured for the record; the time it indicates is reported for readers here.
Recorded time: 10:36
